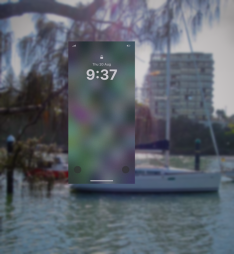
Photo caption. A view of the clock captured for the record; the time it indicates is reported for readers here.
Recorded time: 9:37
